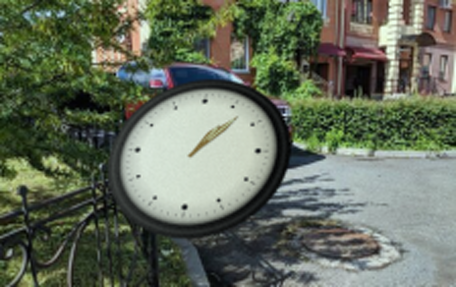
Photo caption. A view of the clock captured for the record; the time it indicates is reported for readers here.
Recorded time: 1:07
